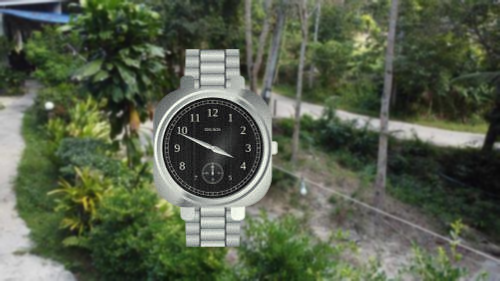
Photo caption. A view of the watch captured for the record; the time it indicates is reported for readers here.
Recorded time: 3:49
